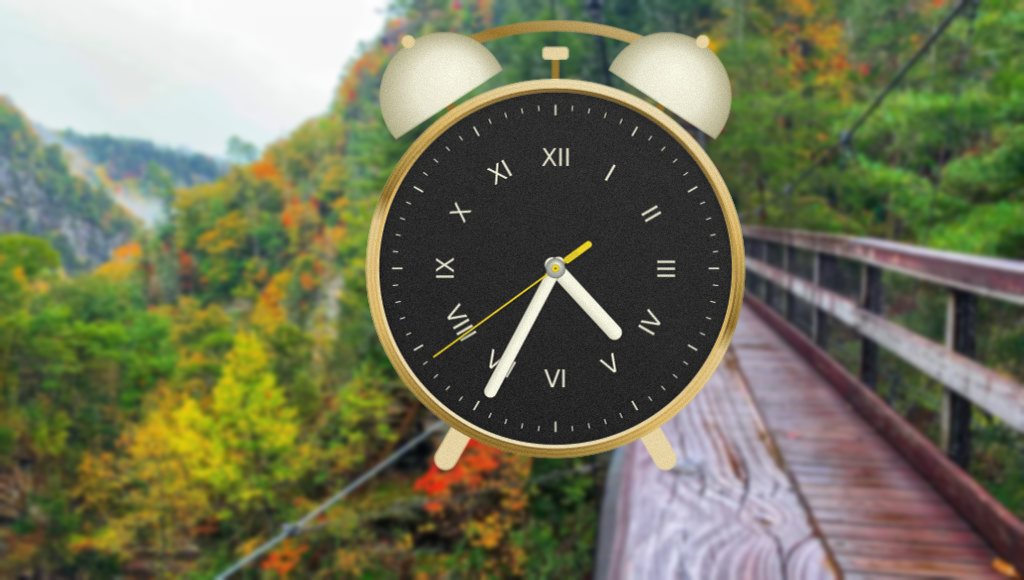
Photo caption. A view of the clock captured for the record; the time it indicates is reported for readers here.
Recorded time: 4:34:39
